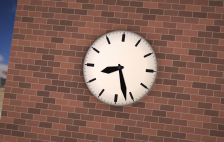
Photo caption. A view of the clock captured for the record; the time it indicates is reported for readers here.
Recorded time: 8:27
